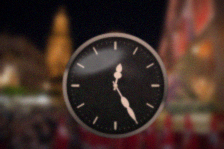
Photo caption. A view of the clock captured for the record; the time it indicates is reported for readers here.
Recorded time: 12:25
